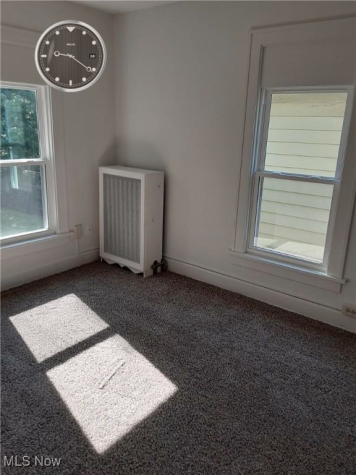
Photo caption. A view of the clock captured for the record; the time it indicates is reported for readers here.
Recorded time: 9:21
